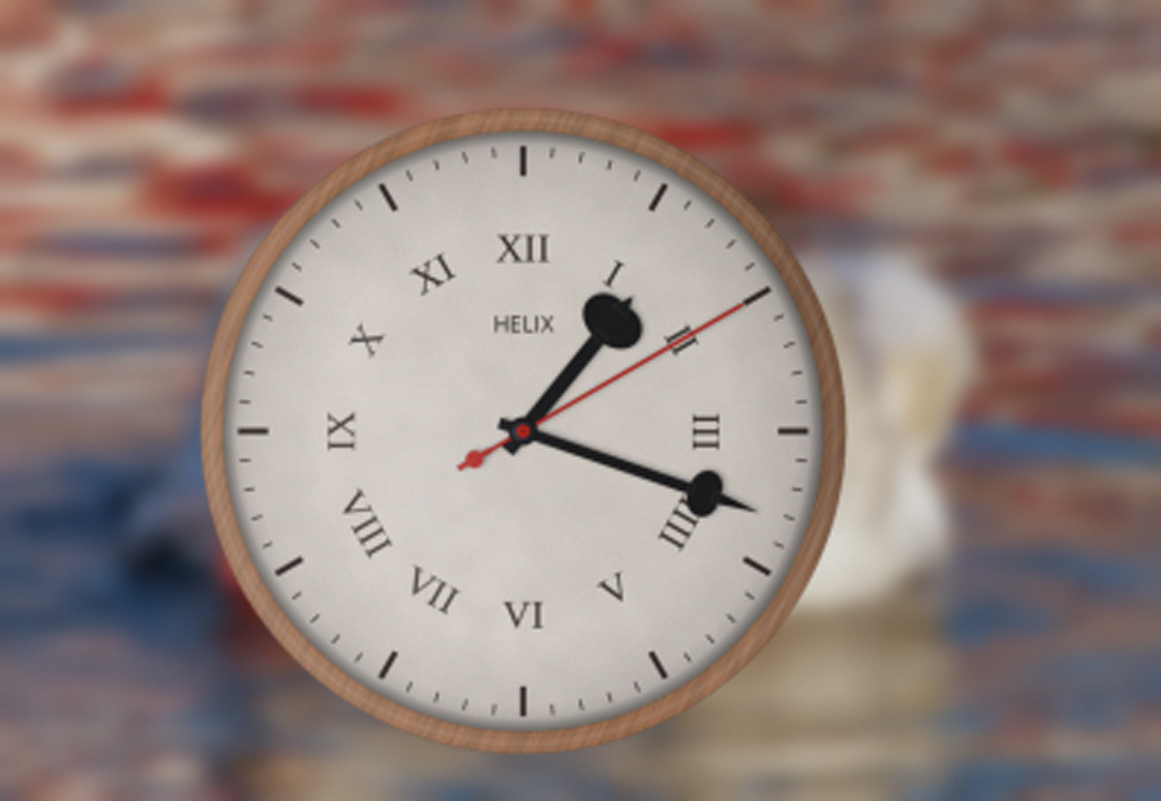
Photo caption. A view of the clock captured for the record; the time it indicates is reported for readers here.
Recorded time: 1:18:10
